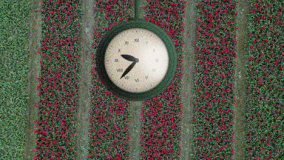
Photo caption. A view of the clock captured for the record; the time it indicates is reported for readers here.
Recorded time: 9:37
